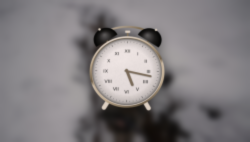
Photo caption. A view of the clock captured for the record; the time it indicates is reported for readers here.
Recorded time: 5:17
